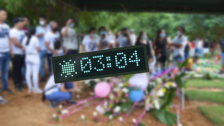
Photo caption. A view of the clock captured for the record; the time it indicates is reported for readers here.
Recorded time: 3:04
